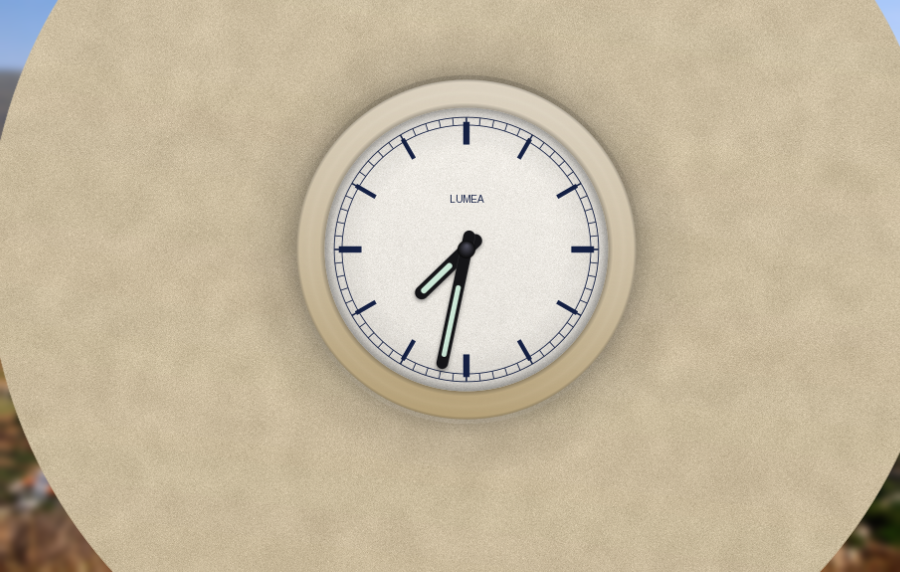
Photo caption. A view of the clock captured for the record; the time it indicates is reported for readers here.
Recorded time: 7:32
